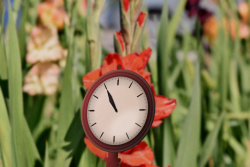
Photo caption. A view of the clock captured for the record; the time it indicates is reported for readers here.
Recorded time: 10:55
